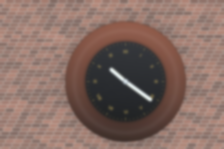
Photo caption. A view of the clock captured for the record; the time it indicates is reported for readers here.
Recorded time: 10:21
